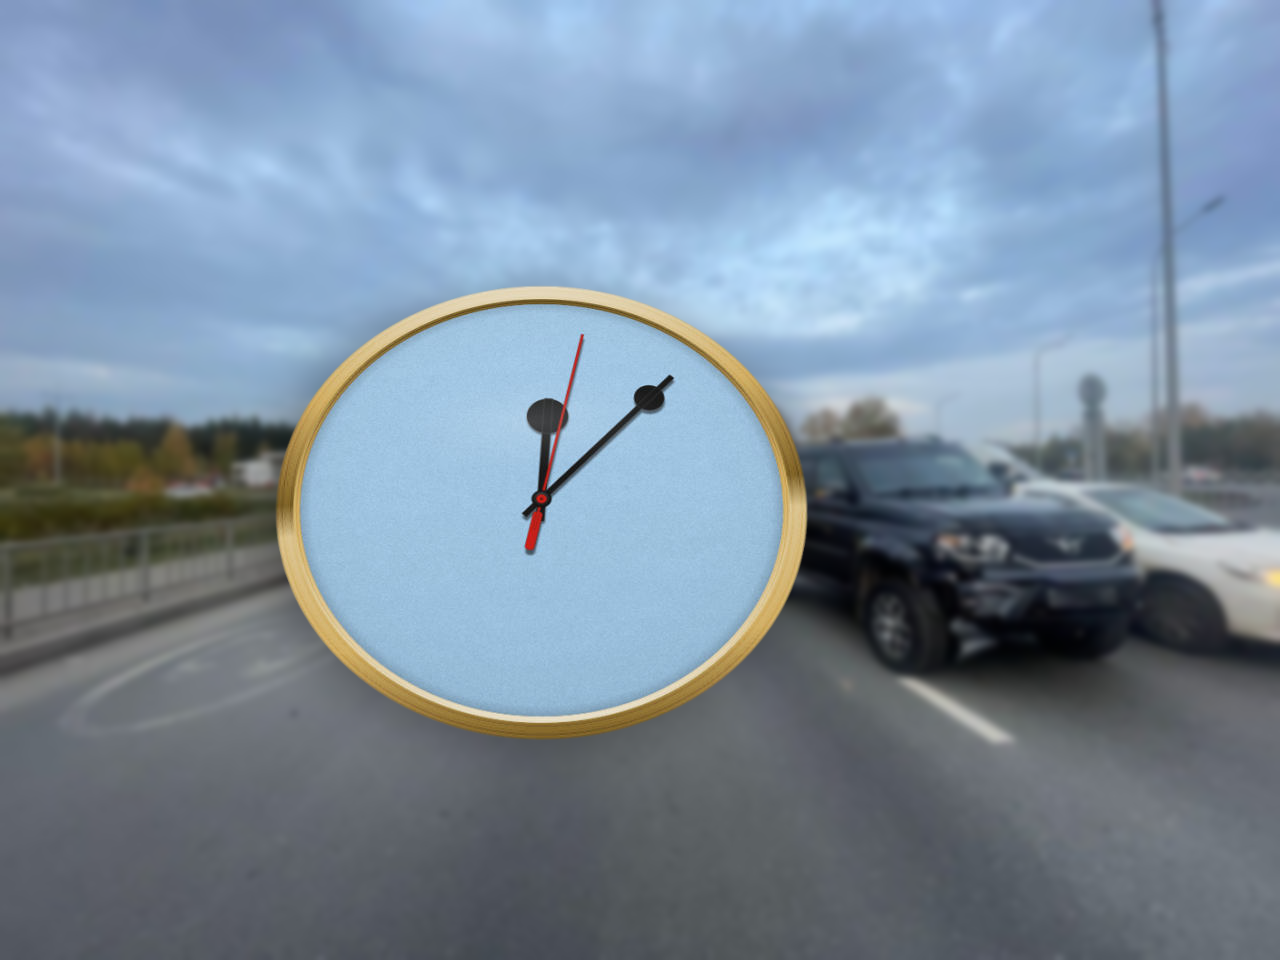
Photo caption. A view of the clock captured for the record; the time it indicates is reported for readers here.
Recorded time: 12:07:02
